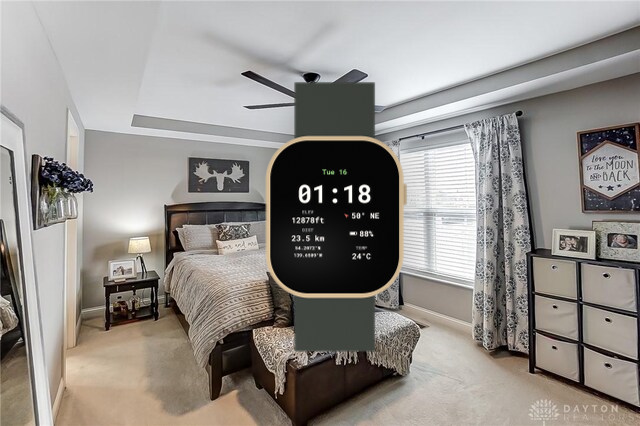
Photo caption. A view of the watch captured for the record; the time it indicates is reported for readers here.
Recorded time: 1:18
